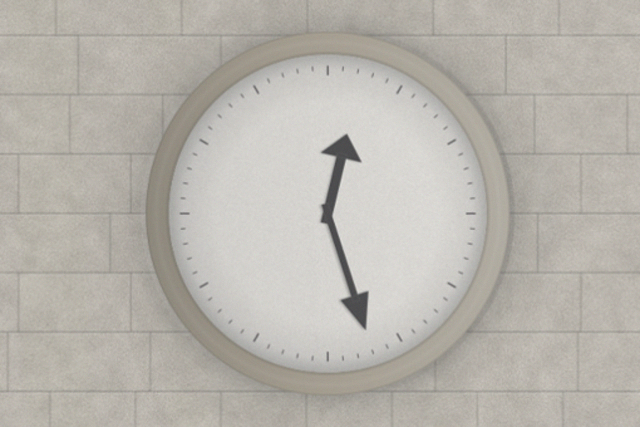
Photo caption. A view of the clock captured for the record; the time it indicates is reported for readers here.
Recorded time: 12:27
